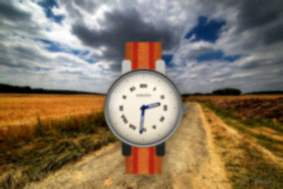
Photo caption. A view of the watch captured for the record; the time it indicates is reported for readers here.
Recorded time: 2:31
